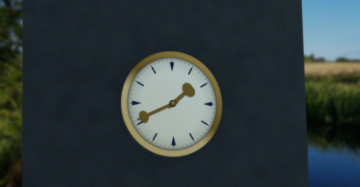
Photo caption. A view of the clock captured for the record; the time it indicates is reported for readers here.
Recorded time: 1:41
